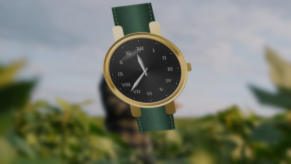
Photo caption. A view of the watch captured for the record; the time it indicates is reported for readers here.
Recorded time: 11:37
